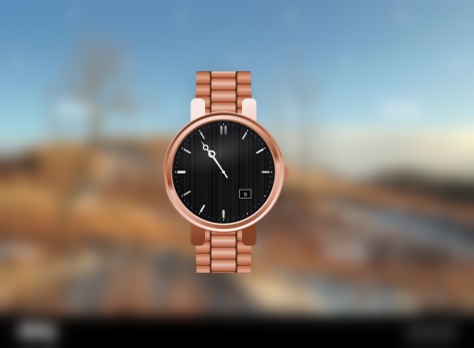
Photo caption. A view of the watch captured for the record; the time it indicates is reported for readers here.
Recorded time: 10:54
